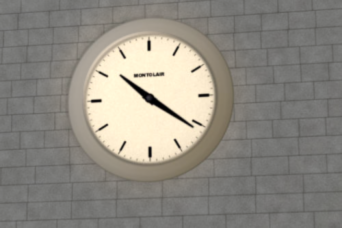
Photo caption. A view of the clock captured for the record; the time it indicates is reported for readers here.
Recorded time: 10:21
